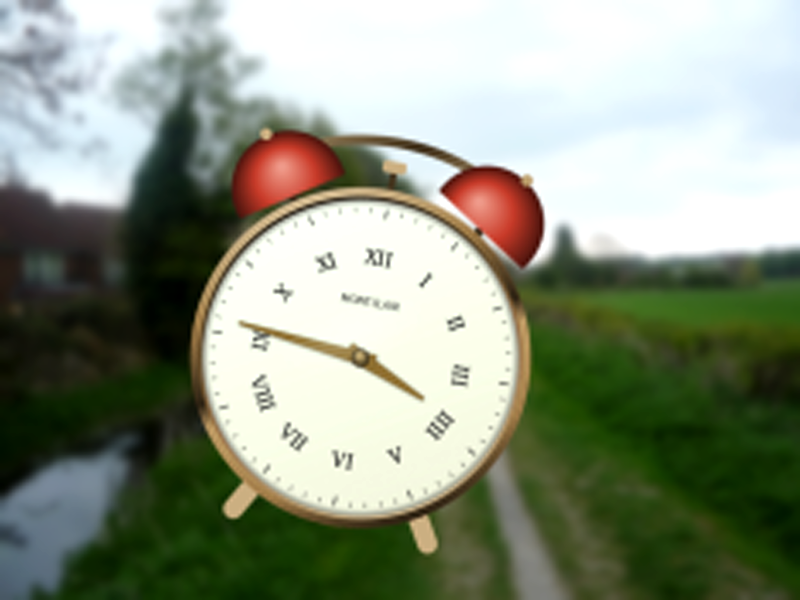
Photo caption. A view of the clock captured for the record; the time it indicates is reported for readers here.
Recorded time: 3:46
